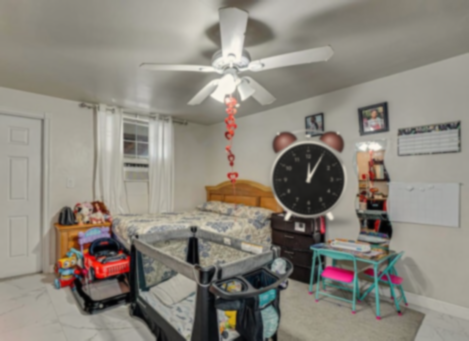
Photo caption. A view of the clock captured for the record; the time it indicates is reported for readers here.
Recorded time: 12:05
